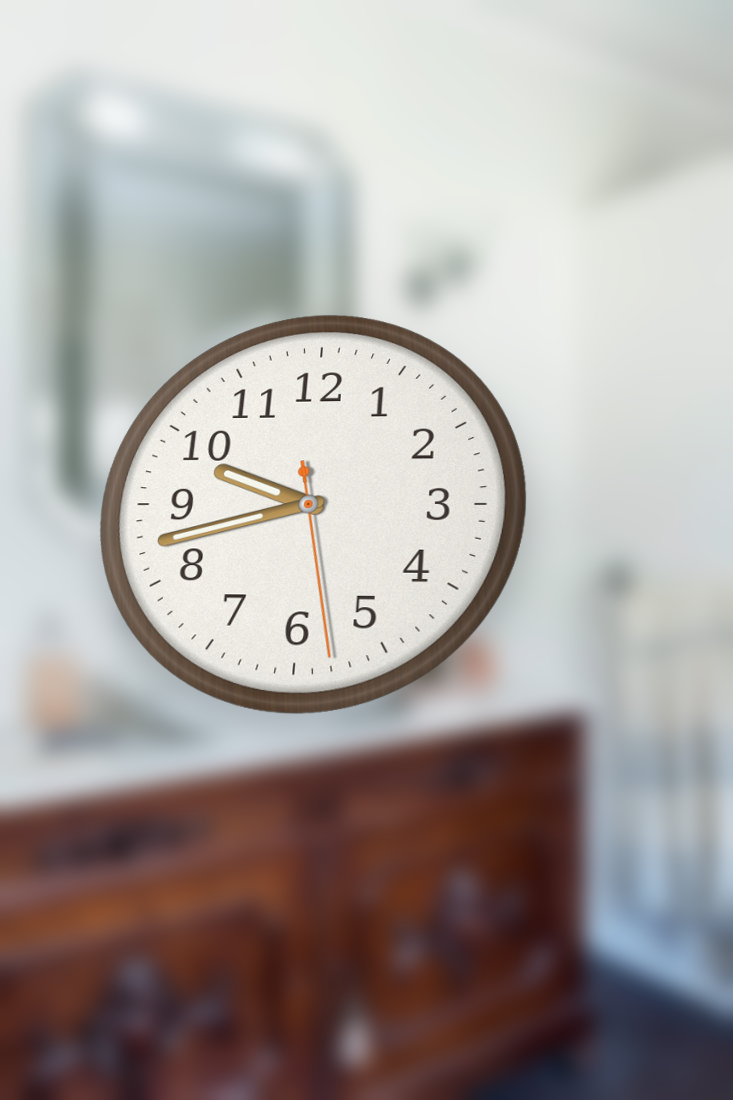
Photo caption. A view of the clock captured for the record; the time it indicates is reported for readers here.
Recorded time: 9:42:28
